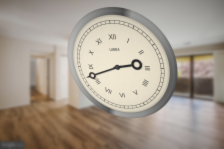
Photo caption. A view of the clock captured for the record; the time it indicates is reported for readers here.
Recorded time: 2:42
